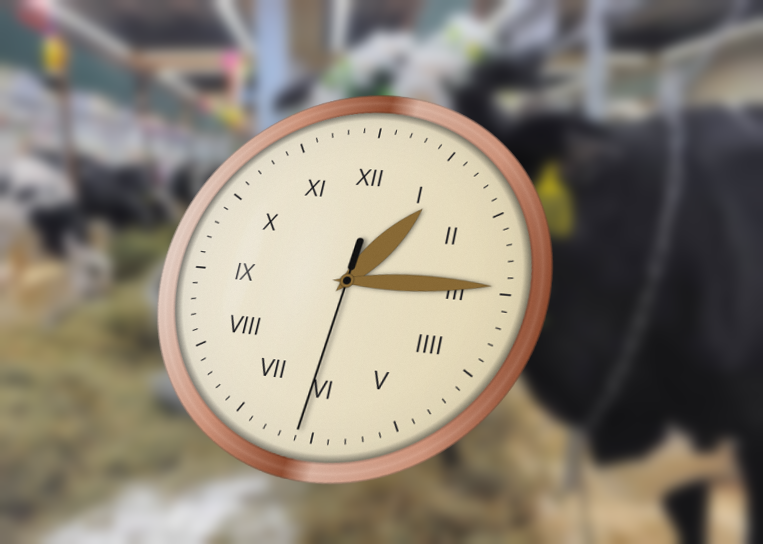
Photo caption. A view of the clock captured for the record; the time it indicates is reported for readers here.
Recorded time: 1:14:31
